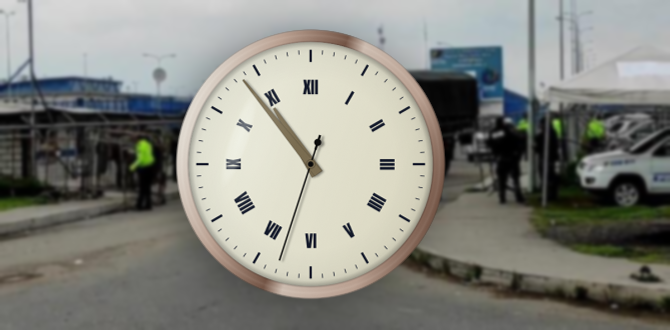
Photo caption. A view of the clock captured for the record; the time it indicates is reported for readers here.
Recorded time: 10:53:33
